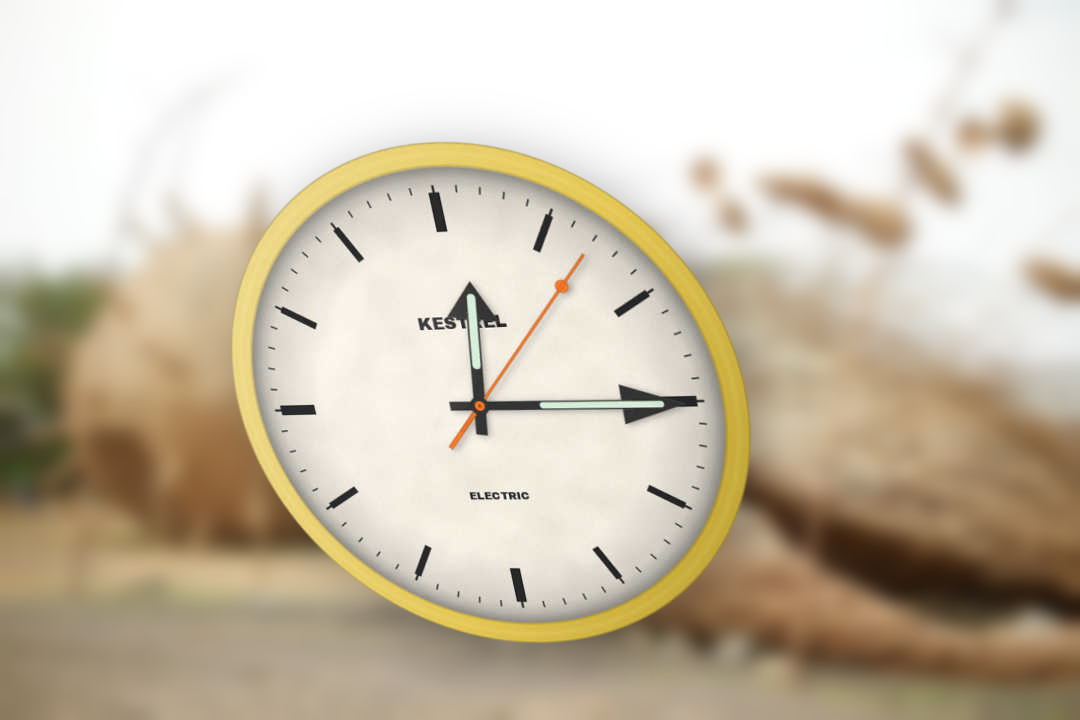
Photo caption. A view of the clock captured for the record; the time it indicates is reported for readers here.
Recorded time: 12:15:07
